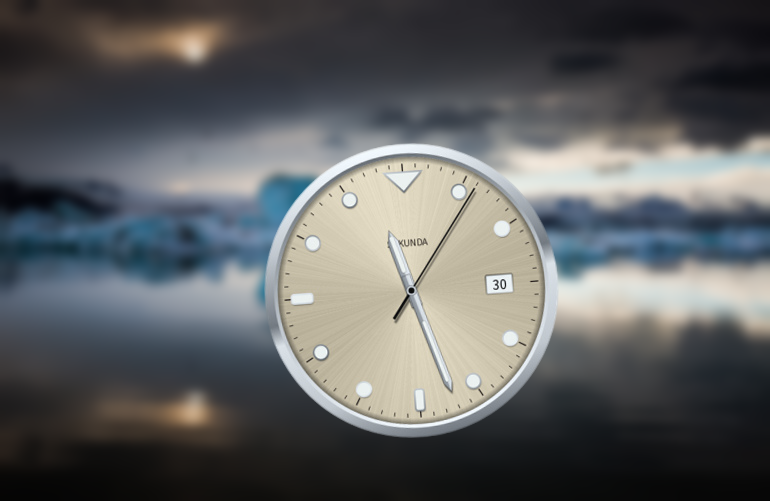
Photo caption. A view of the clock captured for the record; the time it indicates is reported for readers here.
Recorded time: 11:27:06
